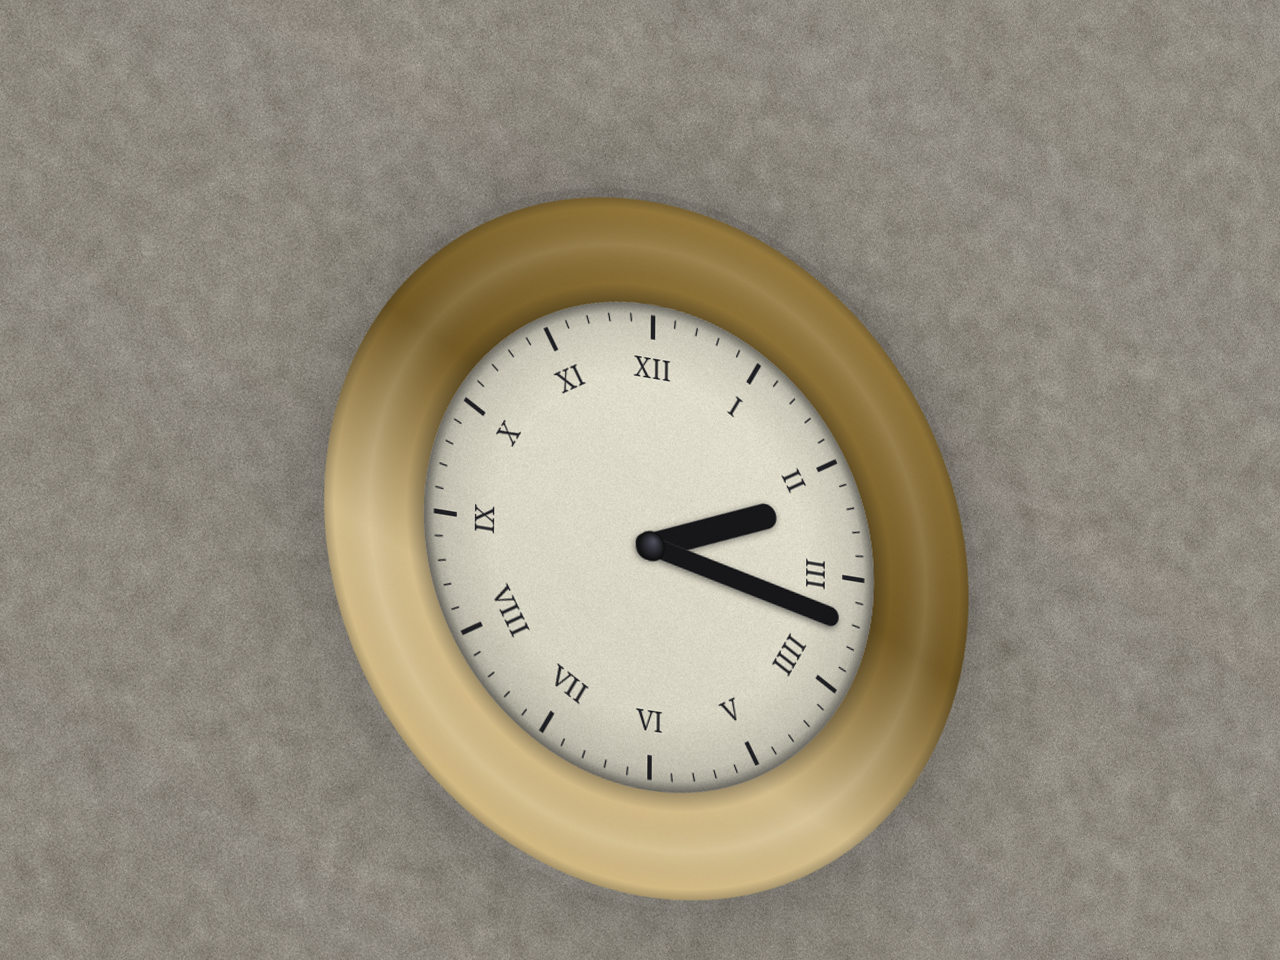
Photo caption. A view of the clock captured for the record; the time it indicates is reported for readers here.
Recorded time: 2:17
